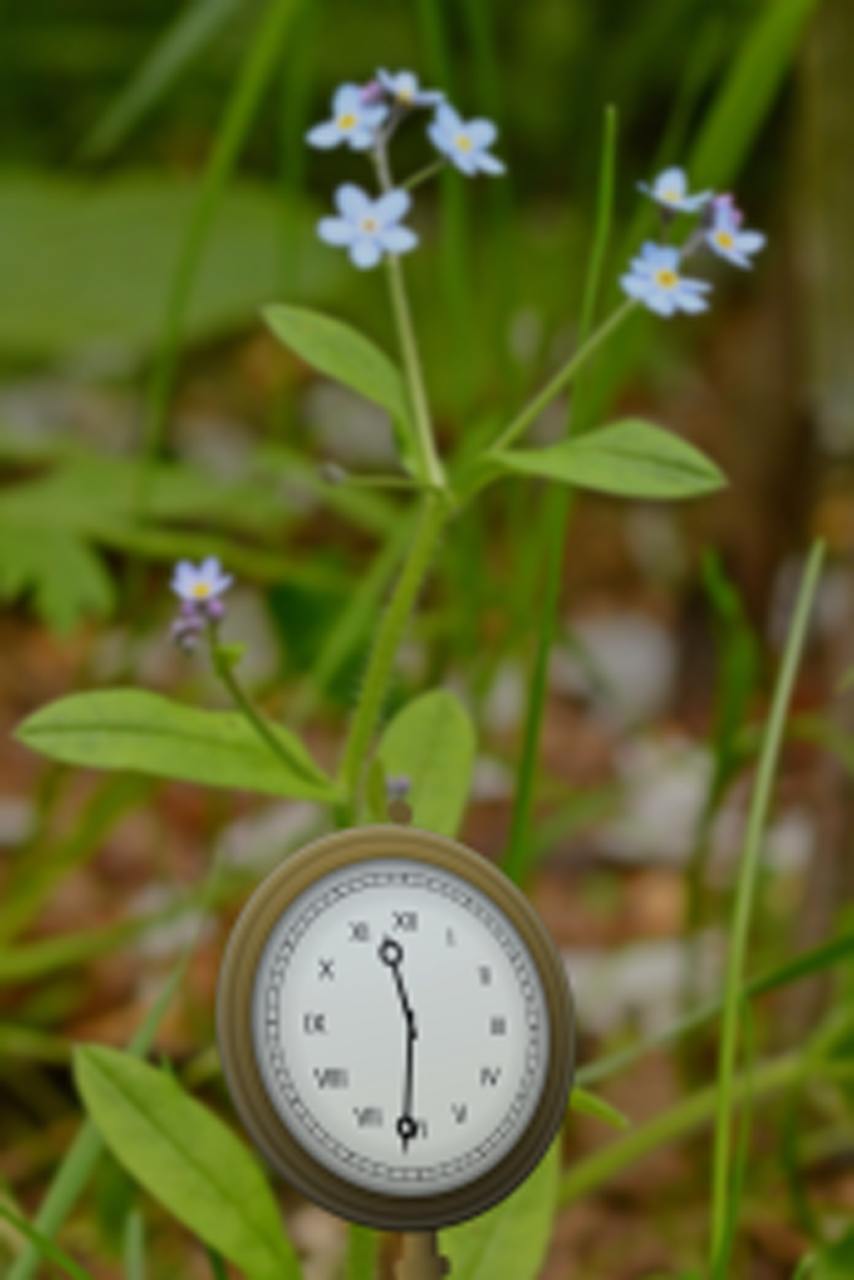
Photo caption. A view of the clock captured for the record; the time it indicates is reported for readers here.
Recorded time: 11:31
